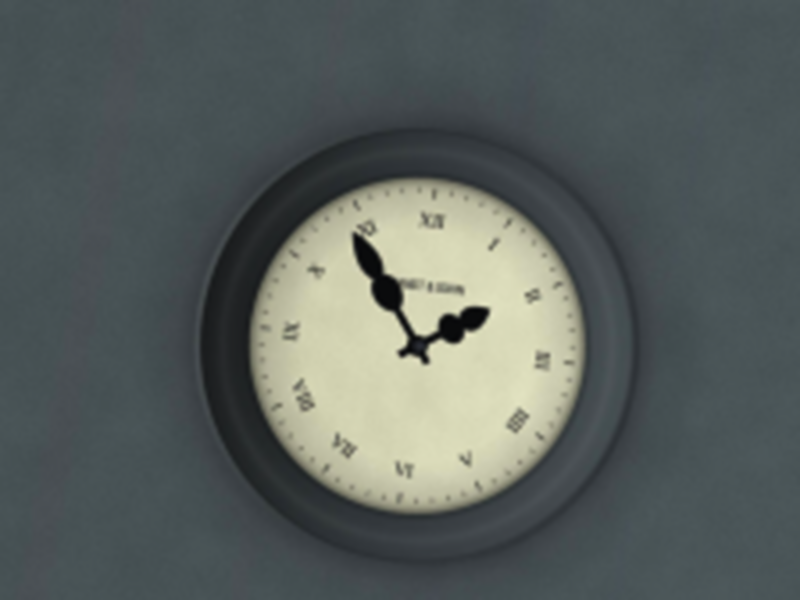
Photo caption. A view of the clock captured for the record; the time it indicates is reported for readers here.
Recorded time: 1:54
